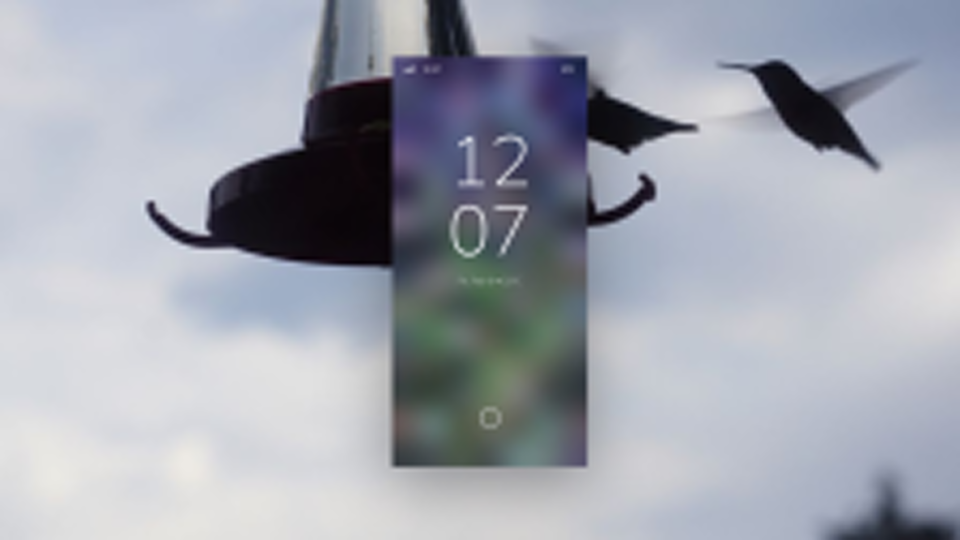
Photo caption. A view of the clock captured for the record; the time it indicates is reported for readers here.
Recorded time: 12:07
